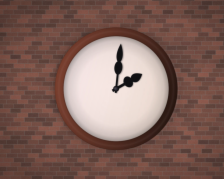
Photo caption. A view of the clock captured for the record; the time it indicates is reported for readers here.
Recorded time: 2:01
